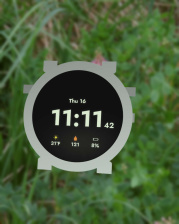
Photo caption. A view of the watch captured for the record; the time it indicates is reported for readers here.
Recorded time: 11:11:42
